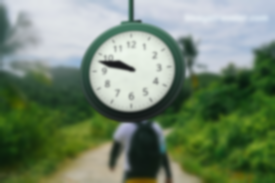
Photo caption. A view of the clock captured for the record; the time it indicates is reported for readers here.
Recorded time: 9:48
